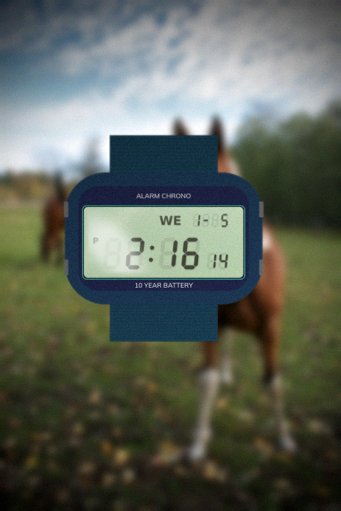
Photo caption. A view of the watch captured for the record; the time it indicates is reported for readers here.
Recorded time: 2:16:14
